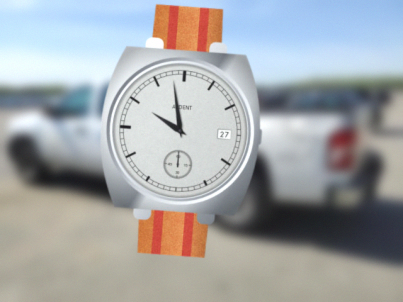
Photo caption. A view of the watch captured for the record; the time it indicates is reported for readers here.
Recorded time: 9:58
